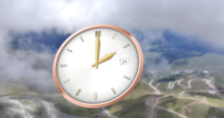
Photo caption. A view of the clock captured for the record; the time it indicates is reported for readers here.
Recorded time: 2:00
